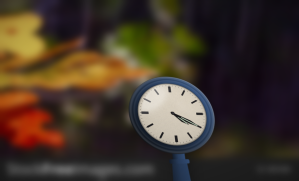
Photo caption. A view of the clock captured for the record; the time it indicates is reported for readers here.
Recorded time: 4:20
